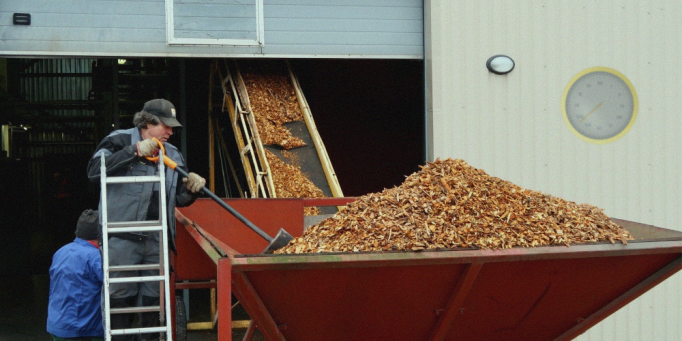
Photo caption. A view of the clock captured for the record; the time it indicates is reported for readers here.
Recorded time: 7:38
